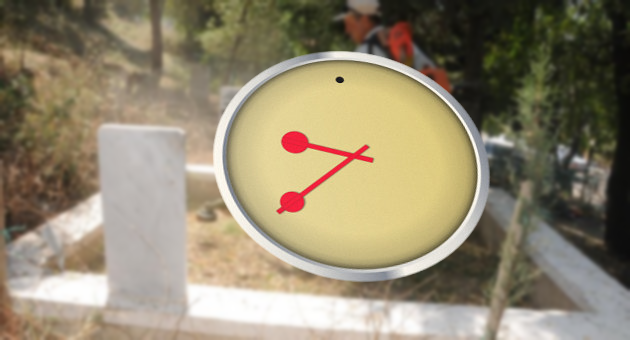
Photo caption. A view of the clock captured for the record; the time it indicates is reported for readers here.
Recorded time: 9:39
